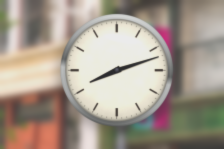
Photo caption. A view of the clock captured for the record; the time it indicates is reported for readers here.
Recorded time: 8:12
